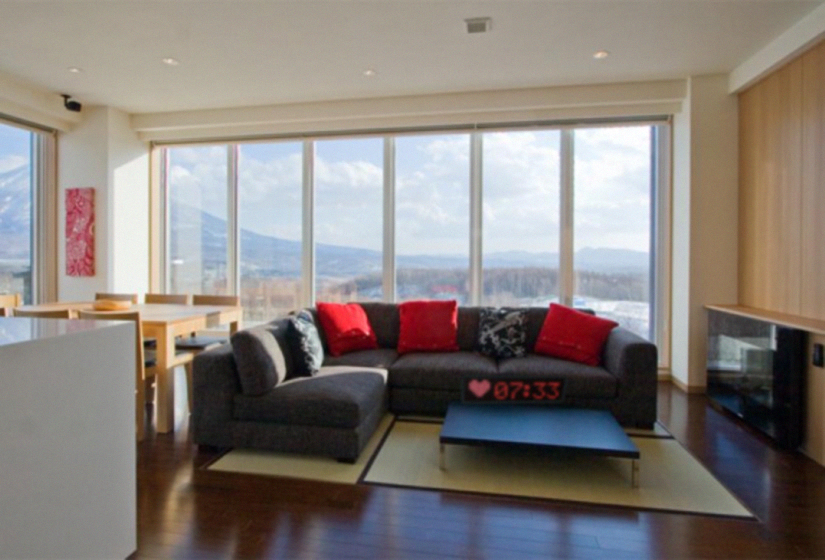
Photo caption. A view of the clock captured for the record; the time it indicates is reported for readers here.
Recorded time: 7:33
